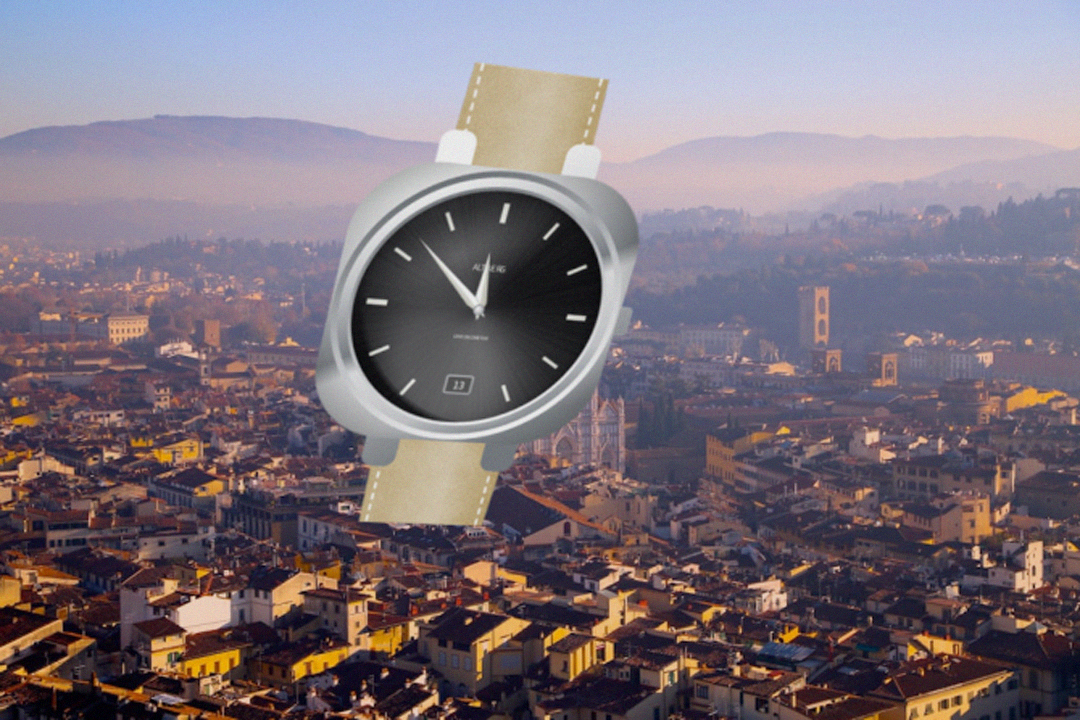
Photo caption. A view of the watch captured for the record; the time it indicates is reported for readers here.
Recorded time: 11:52
